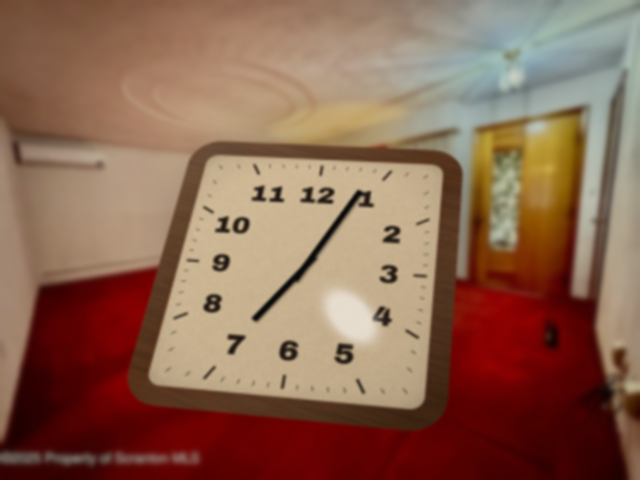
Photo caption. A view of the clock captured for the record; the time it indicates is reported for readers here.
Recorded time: 7:04
